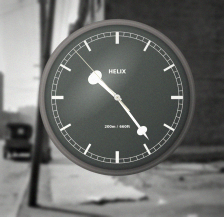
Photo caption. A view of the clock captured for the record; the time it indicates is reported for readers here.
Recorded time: 10:23:53
